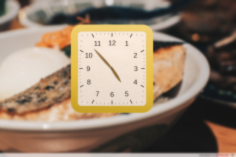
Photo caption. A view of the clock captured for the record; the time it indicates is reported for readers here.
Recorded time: 4:53
